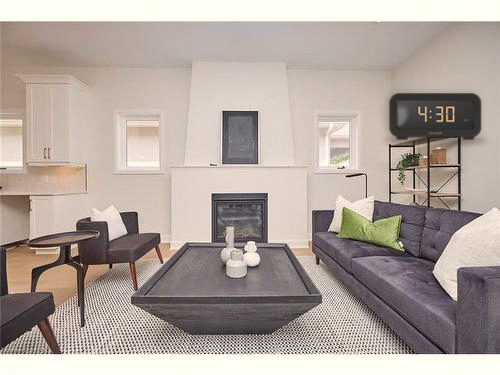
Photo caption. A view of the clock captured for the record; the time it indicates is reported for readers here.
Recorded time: 4:30
